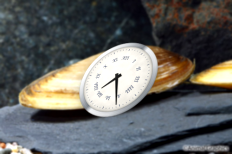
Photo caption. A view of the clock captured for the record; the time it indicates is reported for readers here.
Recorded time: 7:26
